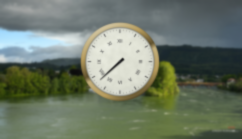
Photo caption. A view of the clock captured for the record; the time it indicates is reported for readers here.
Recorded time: 7:38
